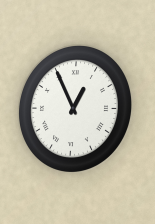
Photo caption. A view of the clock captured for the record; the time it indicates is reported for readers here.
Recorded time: 12:55
